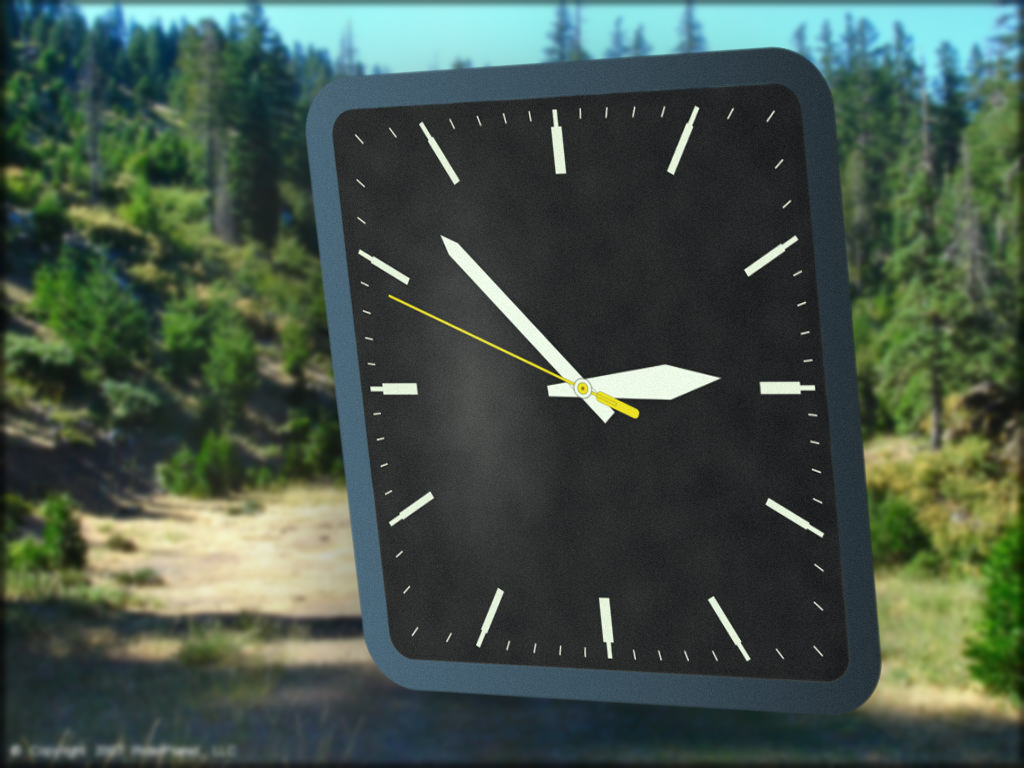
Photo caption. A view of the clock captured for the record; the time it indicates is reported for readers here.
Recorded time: 2:52:49
